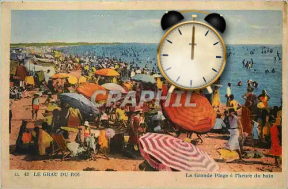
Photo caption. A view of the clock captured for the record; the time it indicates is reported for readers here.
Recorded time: 12:00
